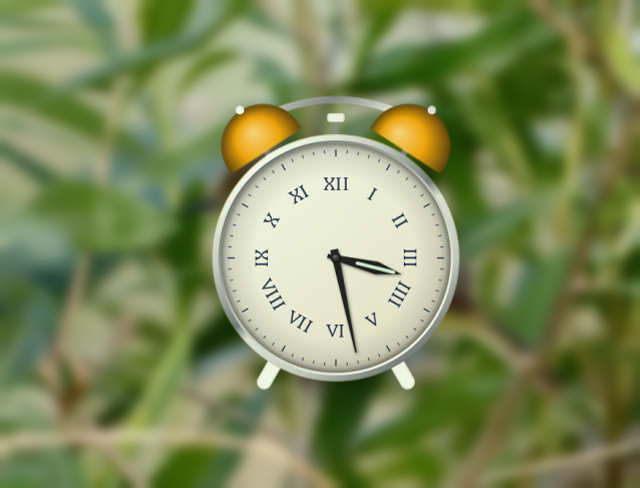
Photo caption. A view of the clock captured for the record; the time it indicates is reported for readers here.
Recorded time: 3:28
